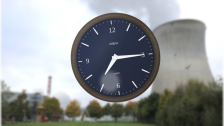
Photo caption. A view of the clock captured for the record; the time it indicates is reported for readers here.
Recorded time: 7:15
